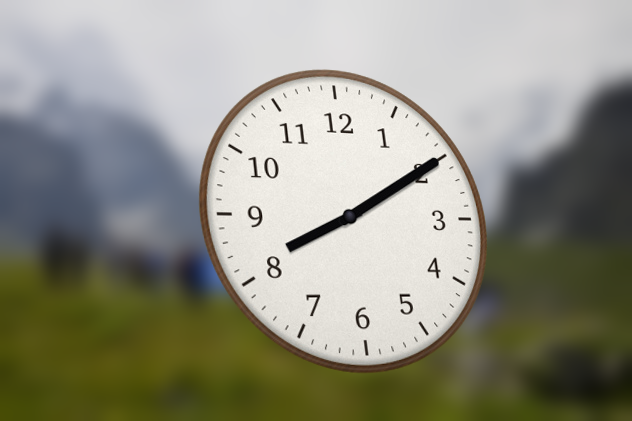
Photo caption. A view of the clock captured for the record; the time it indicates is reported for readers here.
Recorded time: 8:10
